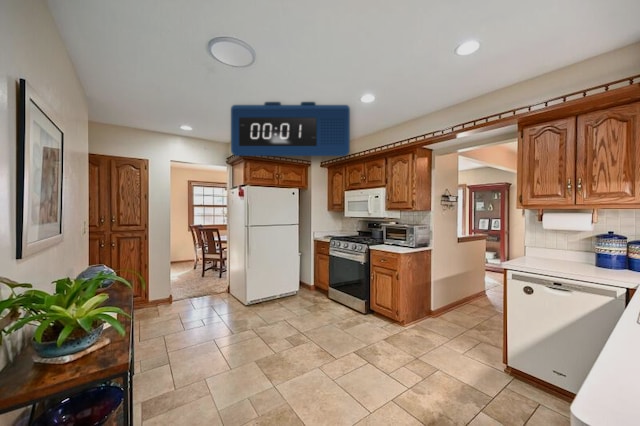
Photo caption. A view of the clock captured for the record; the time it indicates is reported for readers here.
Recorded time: 0:01
